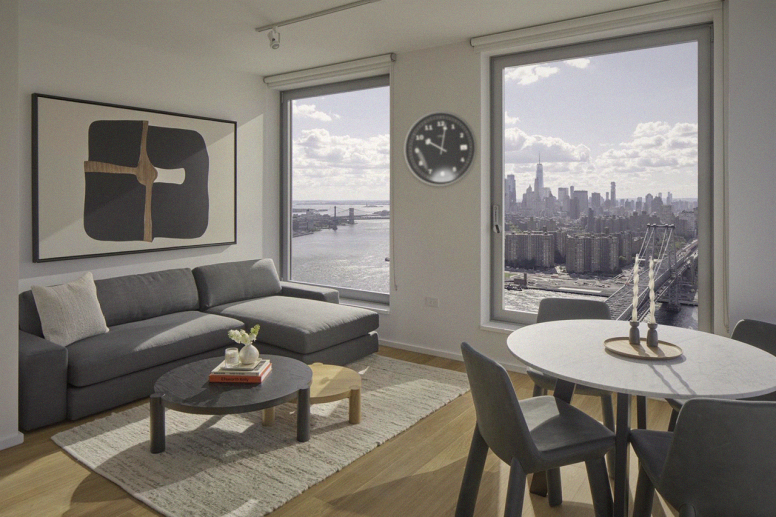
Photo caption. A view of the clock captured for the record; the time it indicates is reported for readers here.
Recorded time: 10:02
